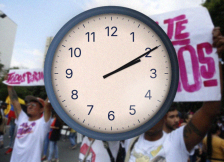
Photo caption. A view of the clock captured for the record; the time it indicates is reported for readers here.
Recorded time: 2:10
